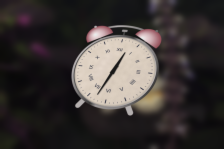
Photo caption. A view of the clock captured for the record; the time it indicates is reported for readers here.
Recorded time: 12:33
